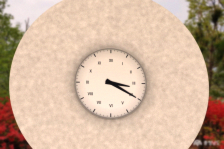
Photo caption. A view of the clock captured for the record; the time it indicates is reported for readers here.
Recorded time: 3:20
